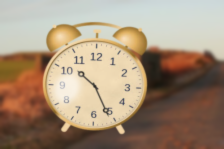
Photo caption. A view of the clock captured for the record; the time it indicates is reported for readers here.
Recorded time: 10:26
